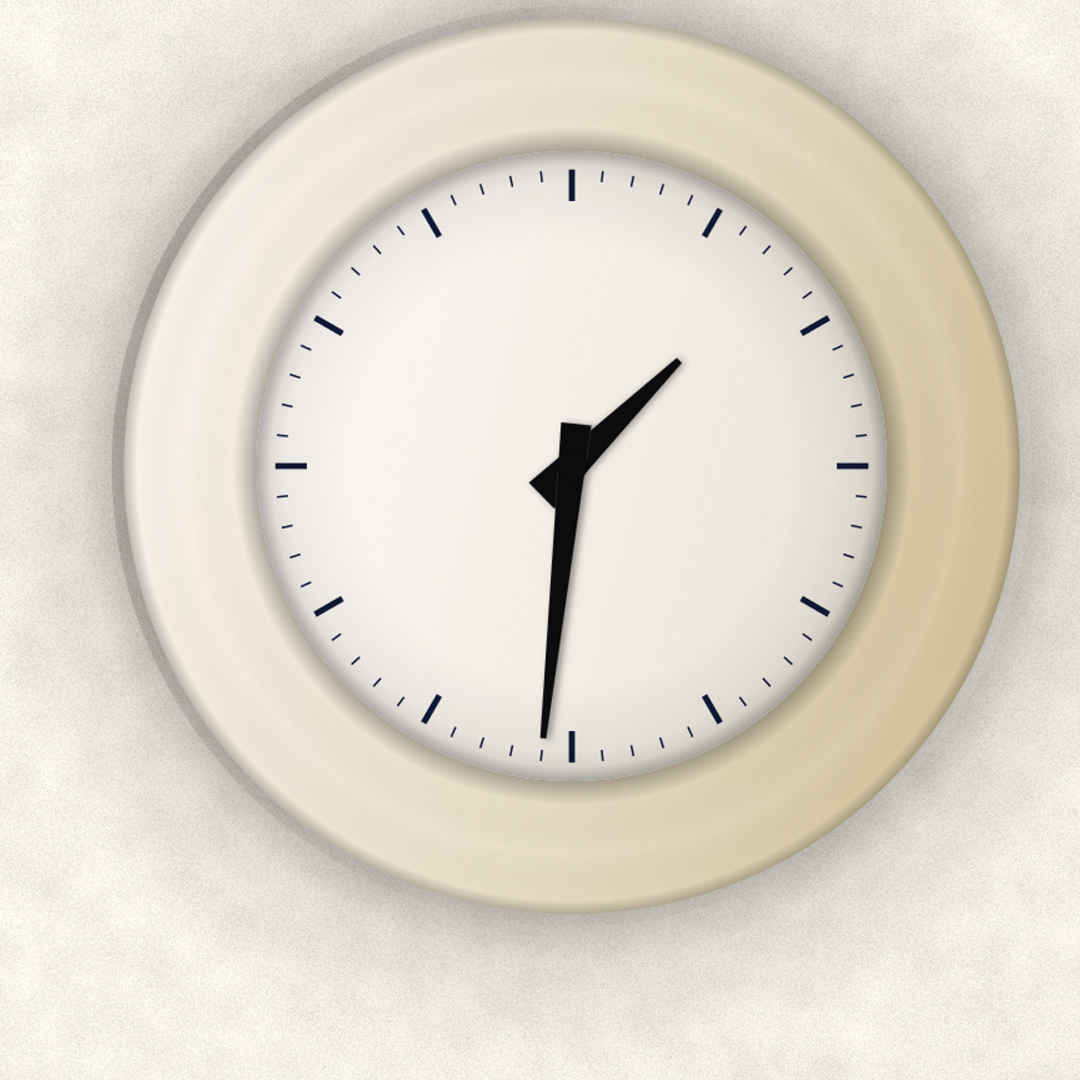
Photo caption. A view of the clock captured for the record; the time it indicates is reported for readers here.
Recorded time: 1:31
